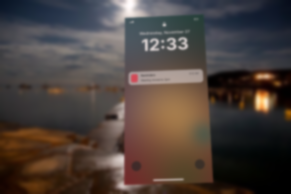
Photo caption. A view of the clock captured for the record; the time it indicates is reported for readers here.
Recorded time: 12:33
